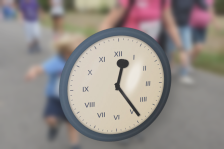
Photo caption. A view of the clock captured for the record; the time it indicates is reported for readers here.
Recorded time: 12:24
